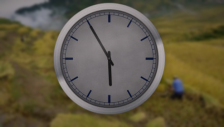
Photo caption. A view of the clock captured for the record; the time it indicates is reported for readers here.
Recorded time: 5:55
